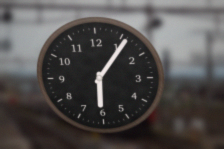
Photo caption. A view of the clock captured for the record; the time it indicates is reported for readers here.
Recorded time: 6:06
